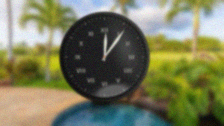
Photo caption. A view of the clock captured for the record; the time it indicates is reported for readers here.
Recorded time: 12:06
